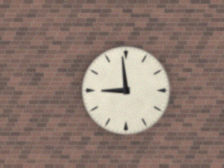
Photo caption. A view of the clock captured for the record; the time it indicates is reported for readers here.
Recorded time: 8:59
